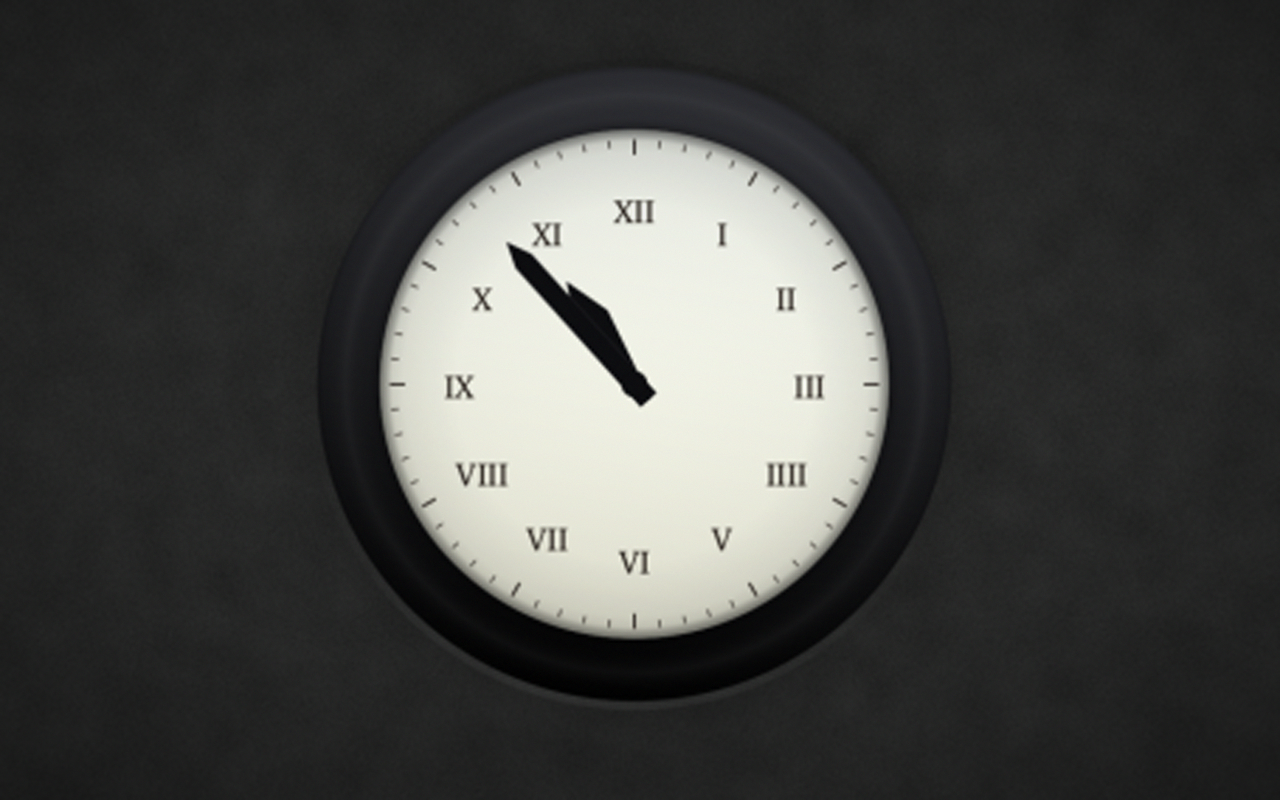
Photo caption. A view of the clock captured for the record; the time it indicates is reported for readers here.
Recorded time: 10:53
